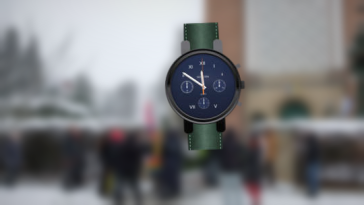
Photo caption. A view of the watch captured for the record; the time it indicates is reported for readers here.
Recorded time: 11:51
